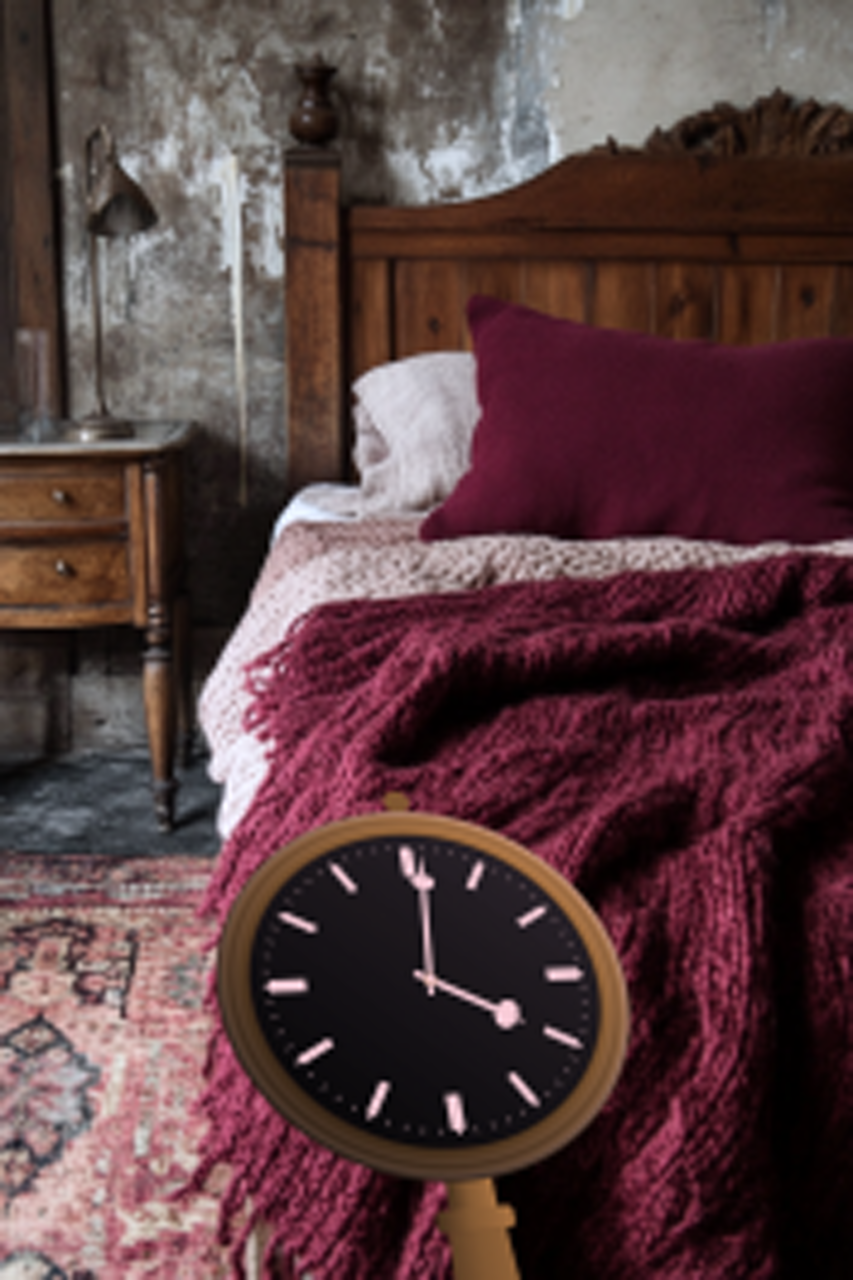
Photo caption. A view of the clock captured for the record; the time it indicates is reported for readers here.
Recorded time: 4:01
